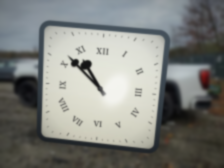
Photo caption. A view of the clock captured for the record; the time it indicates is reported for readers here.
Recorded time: 10:52
